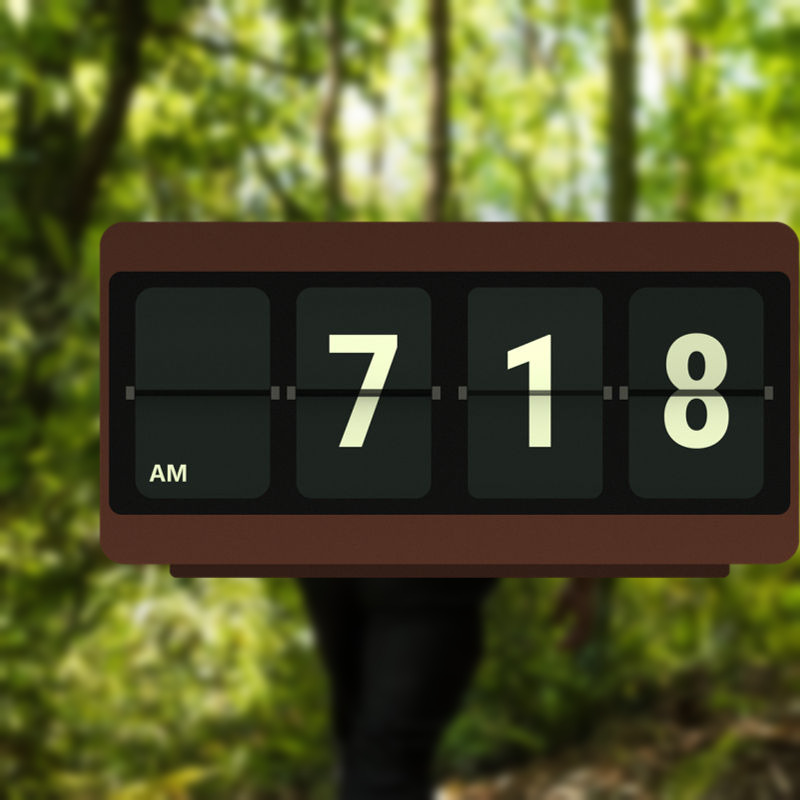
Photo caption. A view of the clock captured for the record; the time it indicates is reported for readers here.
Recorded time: 7:18
